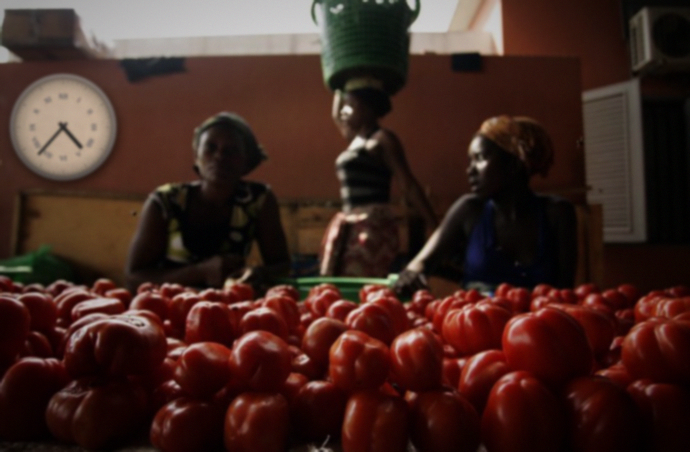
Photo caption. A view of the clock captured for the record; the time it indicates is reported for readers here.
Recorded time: 4:37
